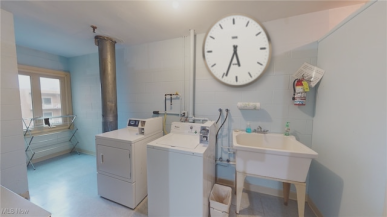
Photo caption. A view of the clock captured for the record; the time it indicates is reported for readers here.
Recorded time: 5:34
